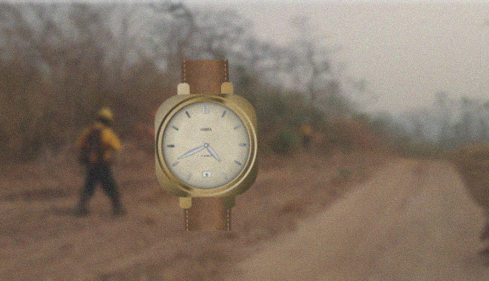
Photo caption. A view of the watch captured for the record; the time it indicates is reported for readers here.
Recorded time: 4:41
